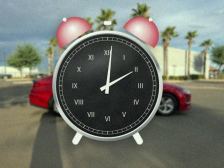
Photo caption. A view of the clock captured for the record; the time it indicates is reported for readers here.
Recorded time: 2:01
